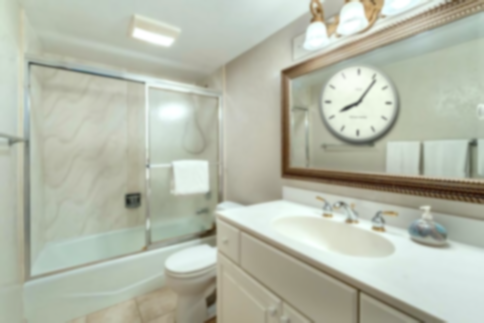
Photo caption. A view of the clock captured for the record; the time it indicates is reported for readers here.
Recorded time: 8:06
